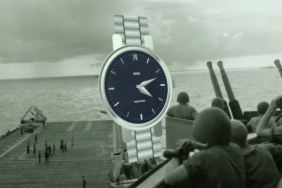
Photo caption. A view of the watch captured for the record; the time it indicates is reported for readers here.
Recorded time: 4:12
